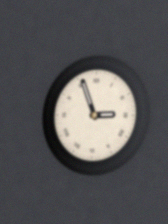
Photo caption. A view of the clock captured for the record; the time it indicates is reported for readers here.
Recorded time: 2:56
